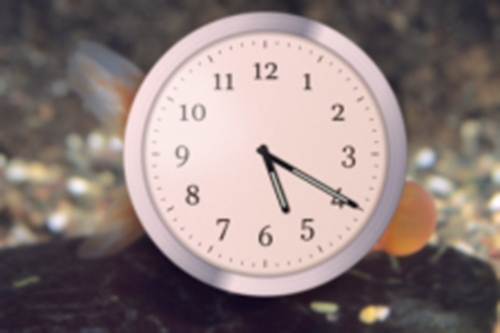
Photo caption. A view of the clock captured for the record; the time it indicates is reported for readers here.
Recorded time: 5:20
